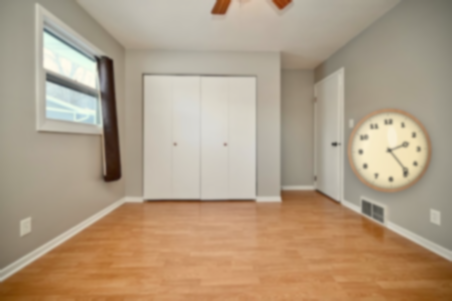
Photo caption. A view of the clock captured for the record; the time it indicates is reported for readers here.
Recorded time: 2:24
